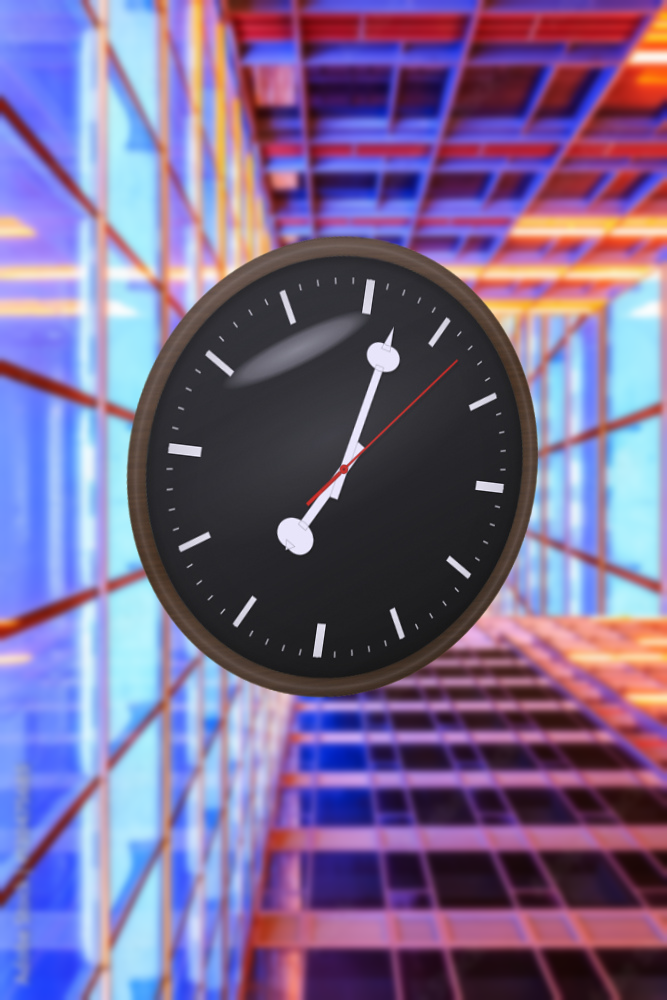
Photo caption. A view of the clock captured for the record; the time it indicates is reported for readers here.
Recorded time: 7:02:07
